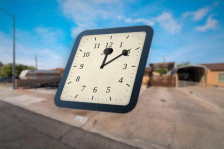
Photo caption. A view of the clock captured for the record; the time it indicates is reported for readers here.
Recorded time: 12:09
